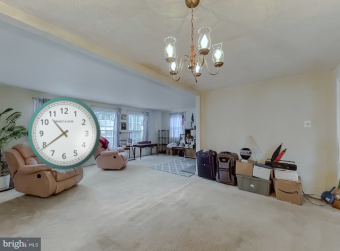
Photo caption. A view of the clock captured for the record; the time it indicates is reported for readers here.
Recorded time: 10:39
